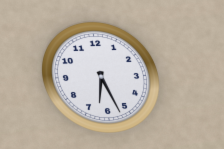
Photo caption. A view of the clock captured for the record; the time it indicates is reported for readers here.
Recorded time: 6:27
